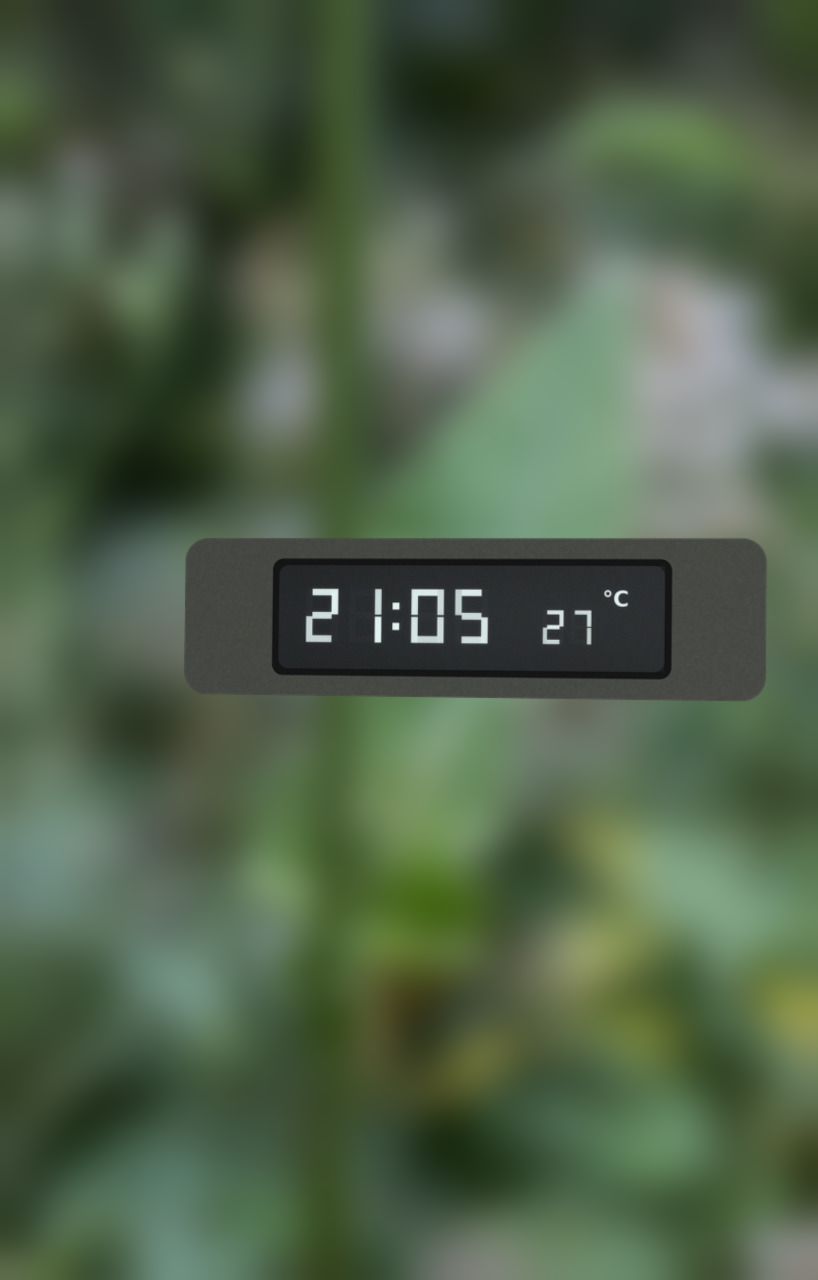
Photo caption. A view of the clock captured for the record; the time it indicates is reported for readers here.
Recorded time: 21:05
